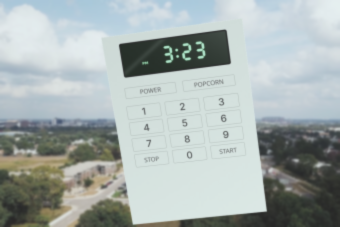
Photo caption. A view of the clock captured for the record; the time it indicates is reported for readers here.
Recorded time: 3:23
